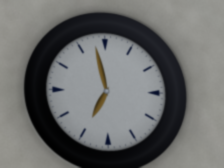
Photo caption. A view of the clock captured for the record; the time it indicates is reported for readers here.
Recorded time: 6:58
